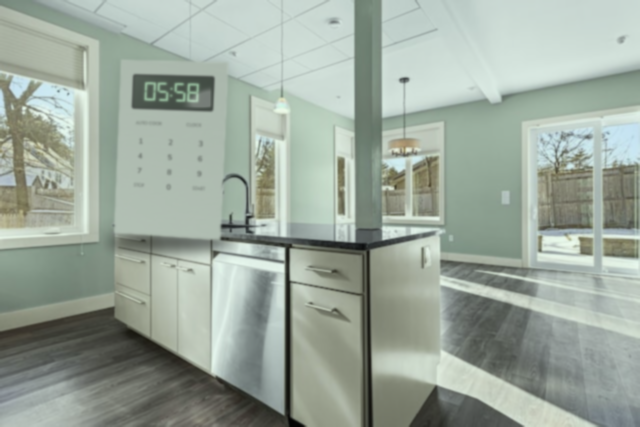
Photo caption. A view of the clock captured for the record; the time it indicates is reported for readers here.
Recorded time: 5:58
